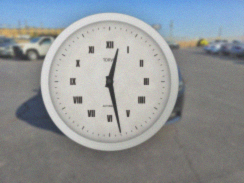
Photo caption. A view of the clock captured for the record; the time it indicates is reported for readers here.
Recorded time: 12:28
